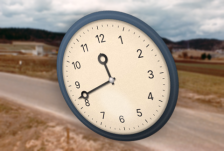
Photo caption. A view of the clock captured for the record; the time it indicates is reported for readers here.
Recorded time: 11:42
